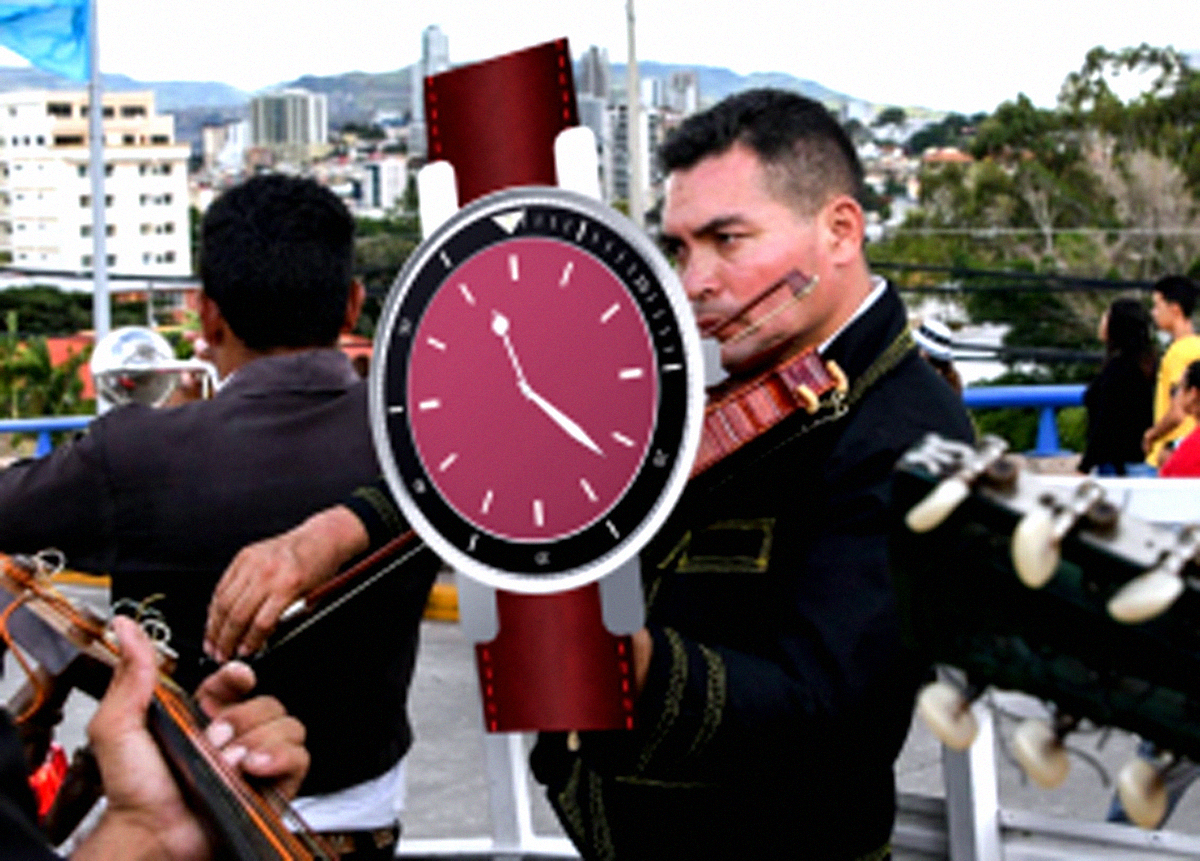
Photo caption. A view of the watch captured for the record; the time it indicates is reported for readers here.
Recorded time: 11:22
